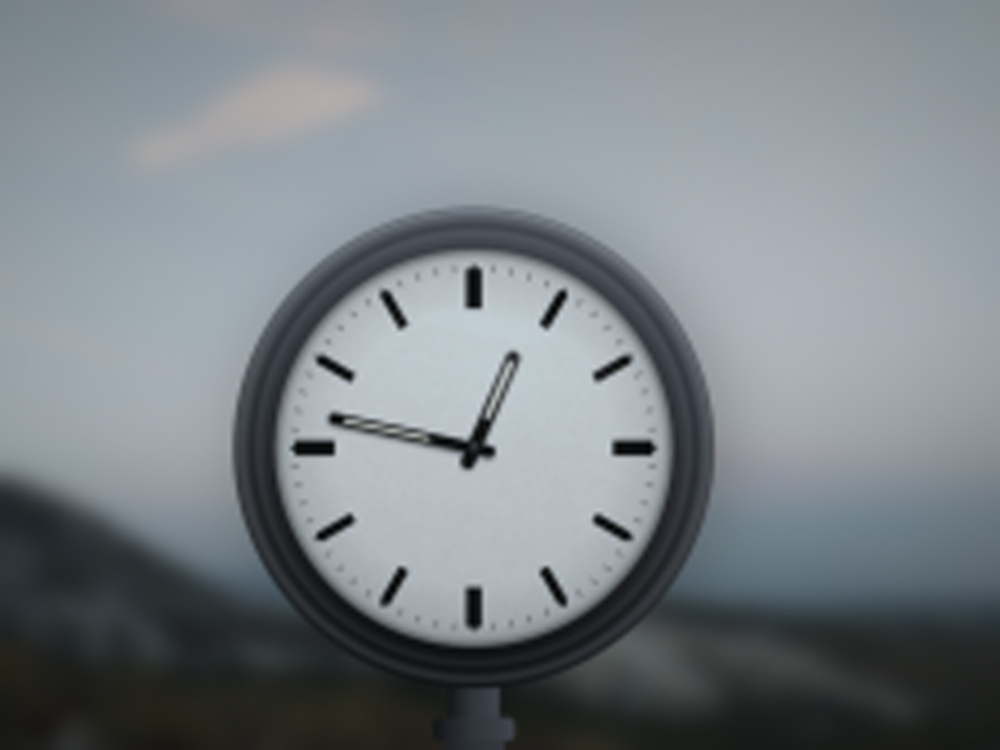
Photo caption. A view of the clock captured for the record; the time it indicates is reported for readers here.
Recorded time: 12:47
